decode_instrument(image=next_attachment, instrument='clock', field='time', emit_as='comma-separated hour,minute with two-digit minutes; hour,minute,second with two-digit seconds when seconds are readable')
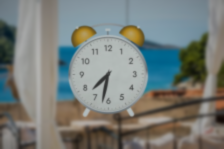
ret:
7,32
